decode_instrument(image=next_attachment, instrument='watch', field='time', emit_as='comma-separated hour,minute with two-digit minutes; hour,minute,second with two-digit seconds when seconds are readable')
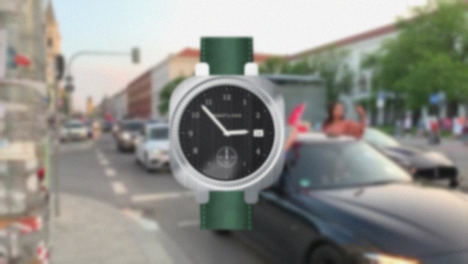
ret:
2,53
